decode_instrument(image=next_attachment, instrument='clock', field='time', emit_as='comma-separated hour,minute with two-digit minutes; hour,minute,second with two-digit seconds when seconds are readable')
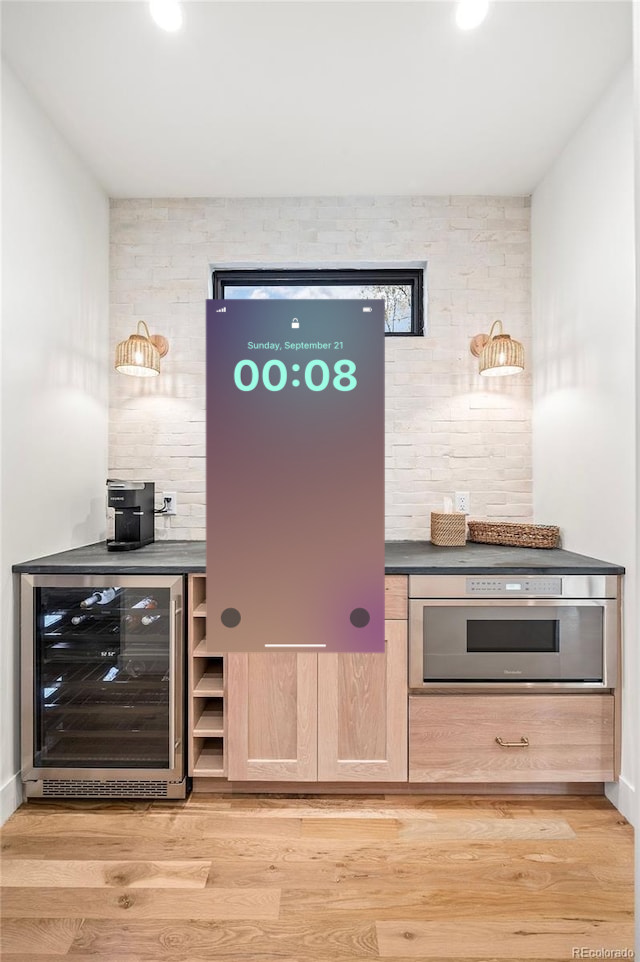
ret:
0,08
